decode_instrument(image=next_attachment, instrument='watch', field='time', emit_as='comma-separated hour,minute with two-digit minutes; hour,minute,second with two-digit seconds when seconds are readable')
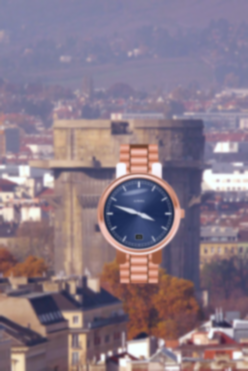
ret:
3,48
